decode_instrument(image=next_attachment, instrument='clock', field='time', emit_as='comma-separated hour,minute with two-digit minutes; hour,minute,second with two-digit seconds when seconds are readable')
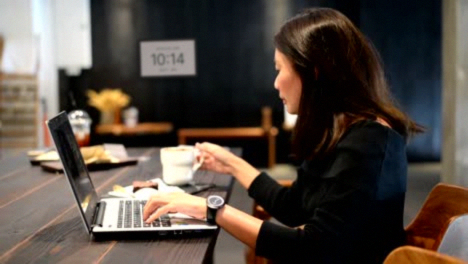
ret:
10,14
